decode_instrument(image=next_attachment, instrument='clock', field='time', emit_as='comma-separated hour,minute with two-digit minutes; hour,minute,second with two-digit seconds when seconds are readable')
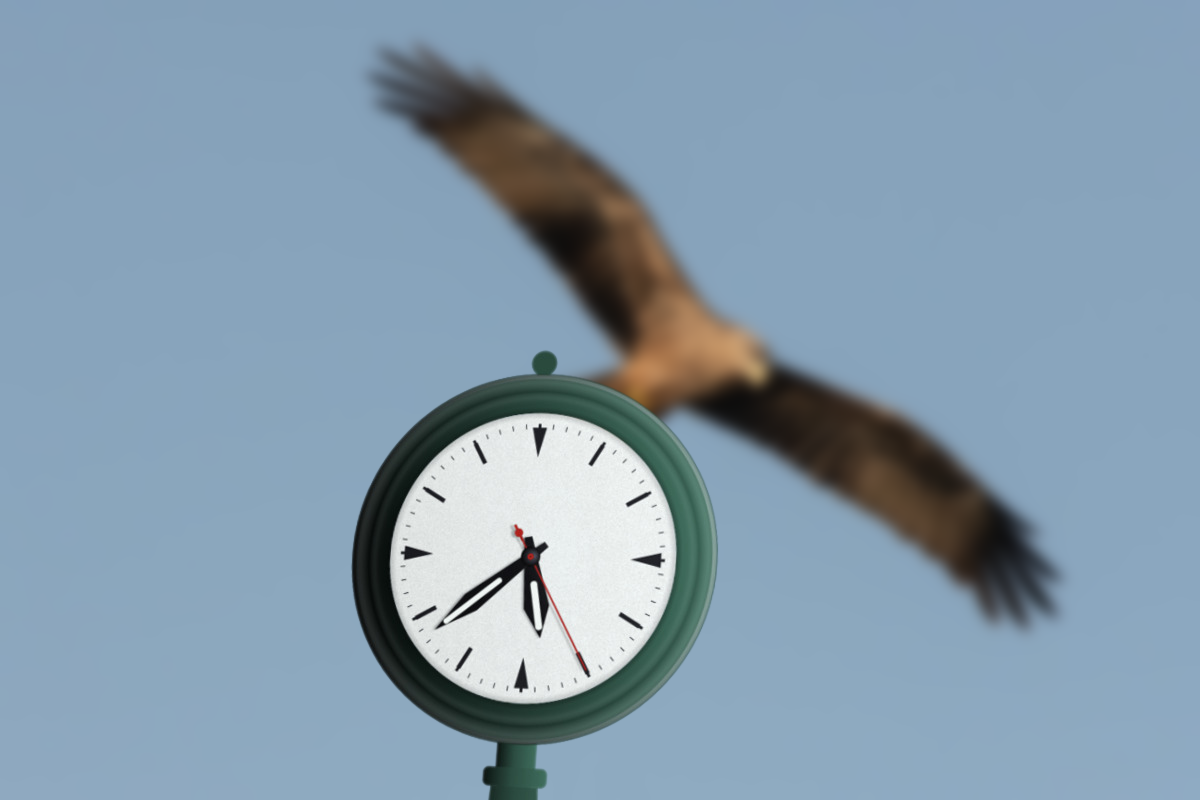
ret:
5,38,25
